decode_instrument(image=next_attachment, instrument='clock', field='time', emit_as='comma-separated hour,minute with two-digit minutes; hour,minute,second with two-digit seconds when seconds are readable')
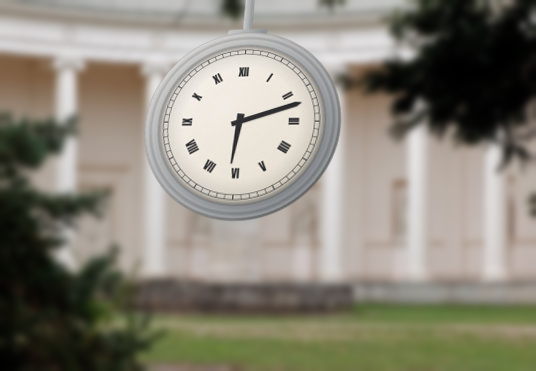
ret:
6,12
